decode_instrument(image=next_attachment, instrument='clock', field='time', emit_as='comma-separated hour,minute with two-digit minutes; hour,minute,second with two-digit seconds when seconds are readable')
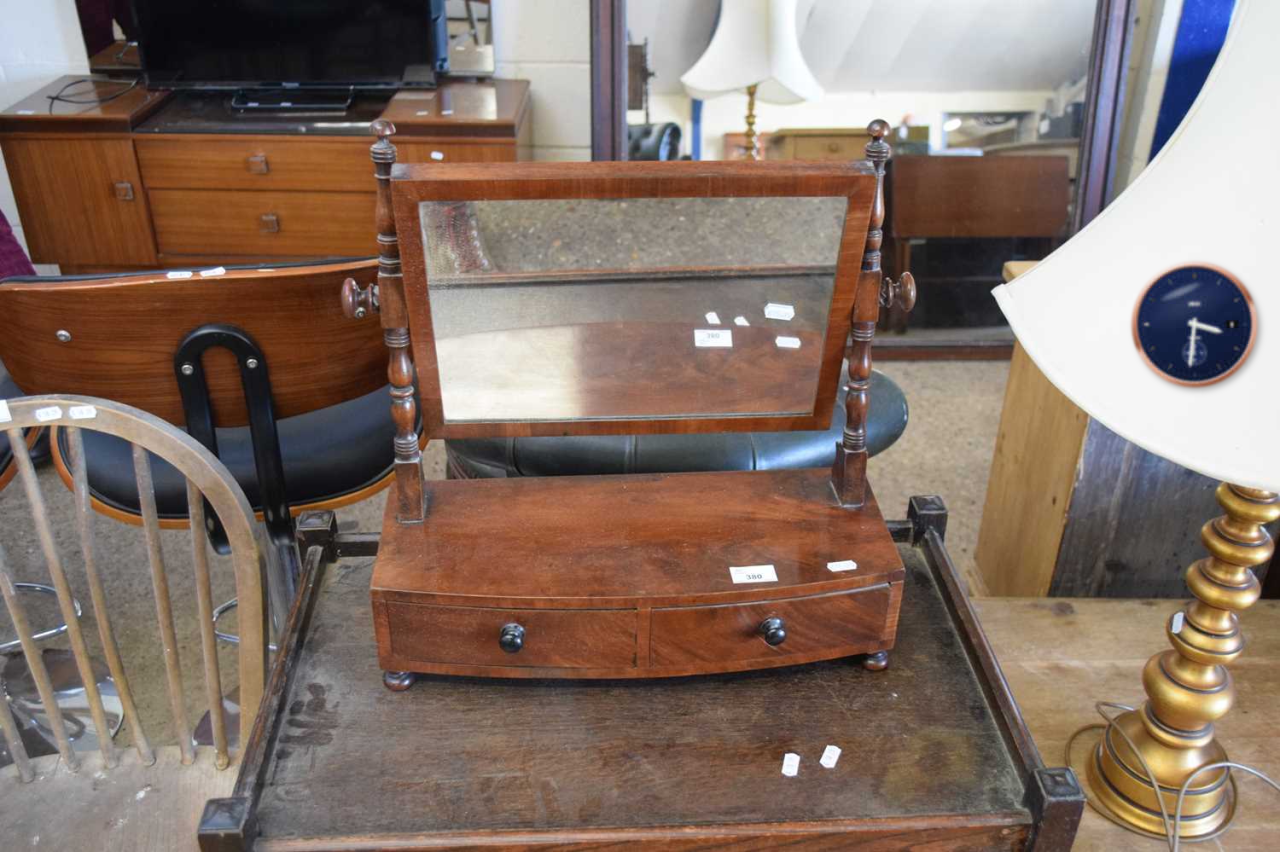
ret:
3,31
